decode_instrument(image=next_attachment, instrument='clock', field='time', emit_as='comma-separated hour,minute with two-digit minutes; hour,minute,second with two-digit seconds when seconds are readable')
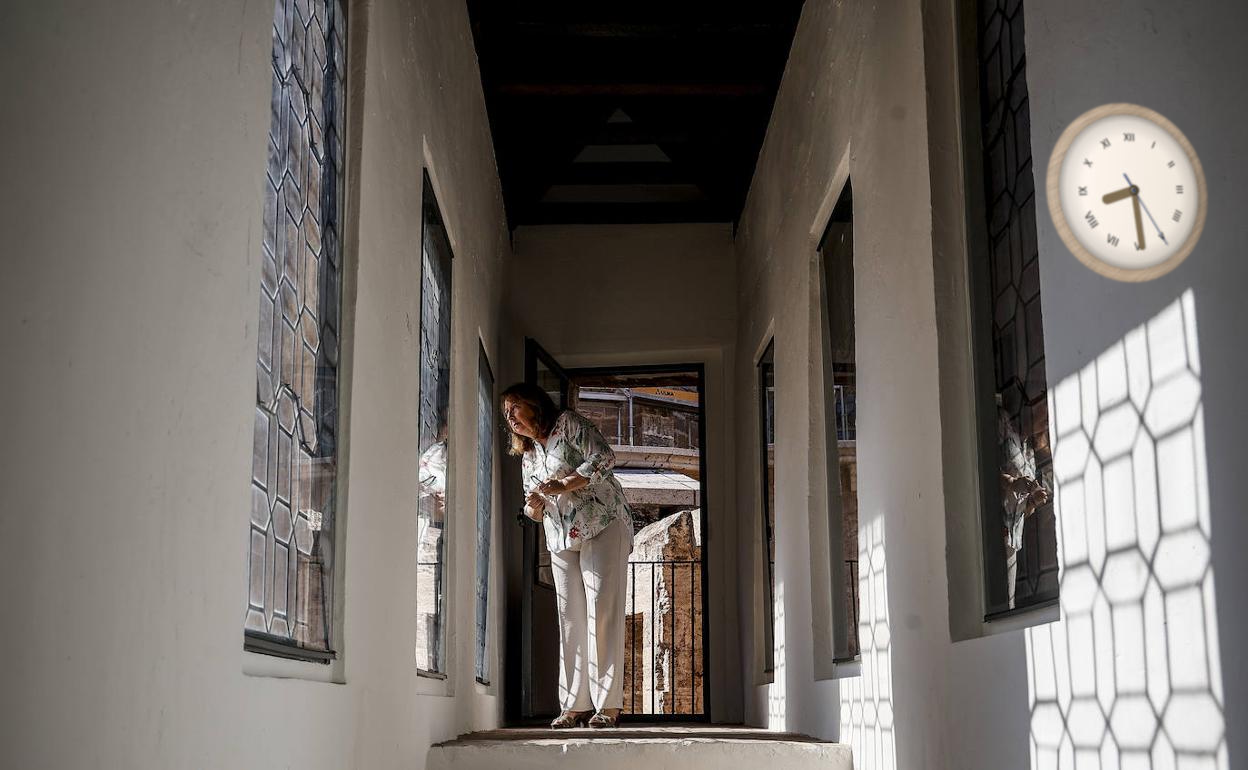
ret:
8,29,25
